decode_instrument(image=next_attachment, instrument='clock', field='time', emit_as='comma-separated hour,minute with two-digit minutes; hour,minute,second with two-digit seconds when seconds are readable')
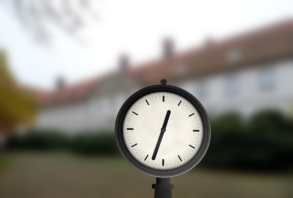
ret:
12,33
